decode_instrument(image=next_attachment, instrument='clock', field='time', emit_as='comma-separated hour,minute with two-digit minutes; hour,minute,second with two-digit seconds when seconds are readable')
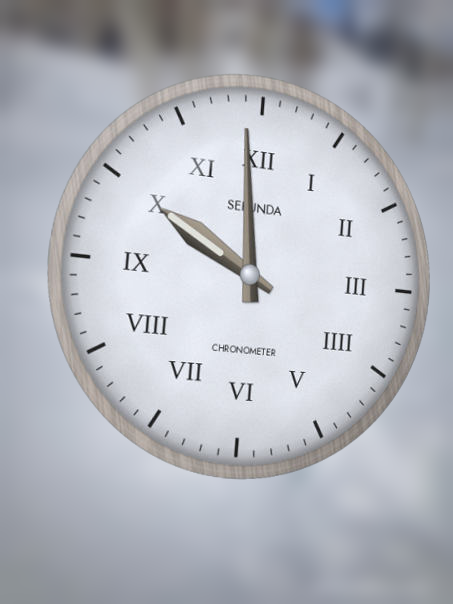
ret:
9,59
